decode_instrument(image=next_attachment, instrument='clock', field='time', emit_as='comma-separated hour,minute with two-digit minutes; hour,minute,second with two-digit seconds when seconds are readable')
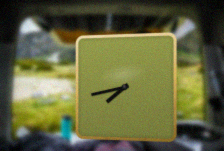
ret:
7,43
